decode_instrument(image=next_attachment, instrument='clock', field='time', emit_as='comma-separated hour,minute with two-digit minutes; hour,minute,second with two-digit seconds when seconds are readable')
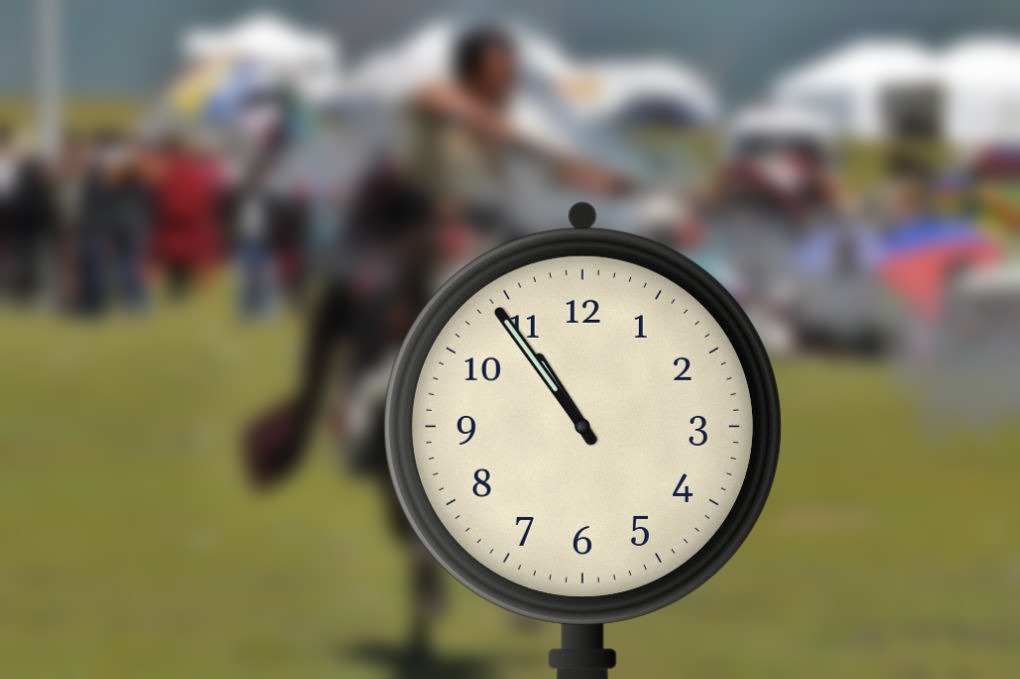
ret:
10,54
